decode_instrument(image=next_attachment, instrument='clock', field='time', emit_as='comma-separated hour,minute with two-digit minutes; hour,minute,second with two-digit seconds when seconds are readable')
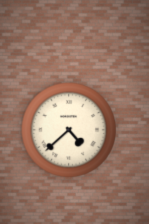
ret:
4,38
